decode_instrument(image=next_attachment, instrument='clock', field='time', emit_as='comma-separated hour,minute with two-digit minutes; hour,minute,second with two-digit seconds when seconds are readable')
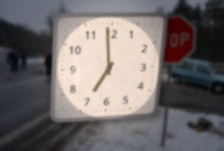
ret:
6,59
